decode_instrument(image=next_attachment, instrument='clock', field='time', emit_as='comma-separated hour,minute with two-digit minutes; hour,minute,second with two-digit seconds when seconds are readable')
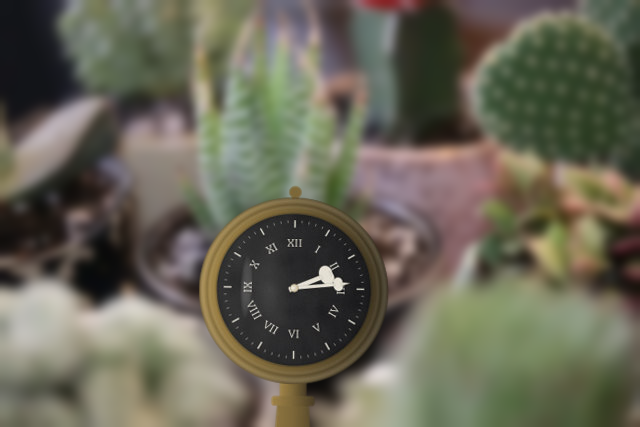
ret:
2,14
